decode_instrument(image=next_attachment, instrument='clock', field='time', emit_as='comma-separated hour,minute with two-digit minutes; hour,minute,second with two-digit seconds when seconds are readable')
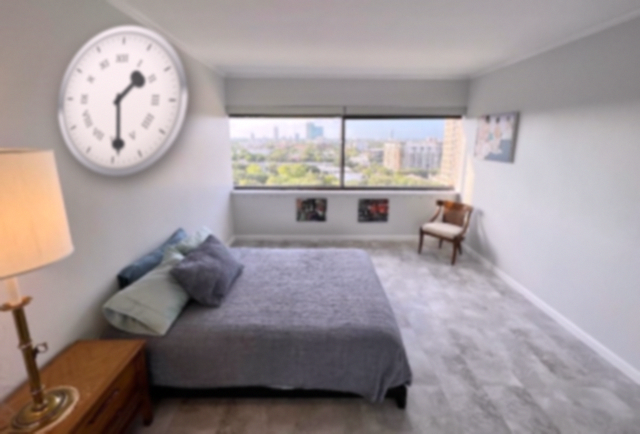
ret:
1,29
